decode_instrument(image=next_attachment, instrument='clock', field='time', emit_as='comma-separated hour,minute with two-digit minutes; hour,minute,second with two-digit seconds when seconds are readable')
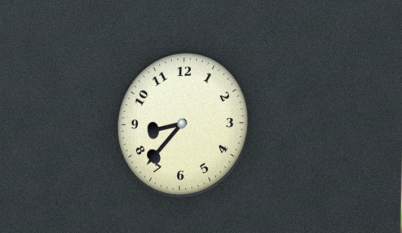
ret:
8,37
